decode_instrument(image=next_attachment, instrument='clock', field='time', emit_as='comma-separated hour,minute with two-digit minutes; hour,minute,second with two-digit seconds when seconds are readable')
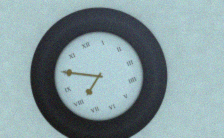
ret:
7,50
